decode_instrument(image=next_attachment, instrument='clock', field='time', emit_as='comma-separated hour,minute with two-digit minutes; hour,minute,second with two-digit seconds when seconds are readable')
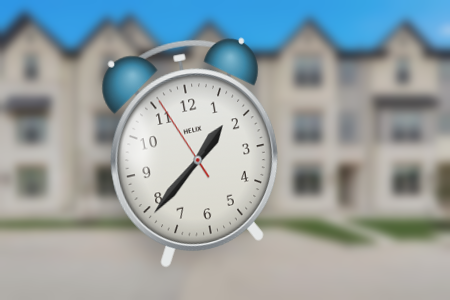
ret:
1,38,56
